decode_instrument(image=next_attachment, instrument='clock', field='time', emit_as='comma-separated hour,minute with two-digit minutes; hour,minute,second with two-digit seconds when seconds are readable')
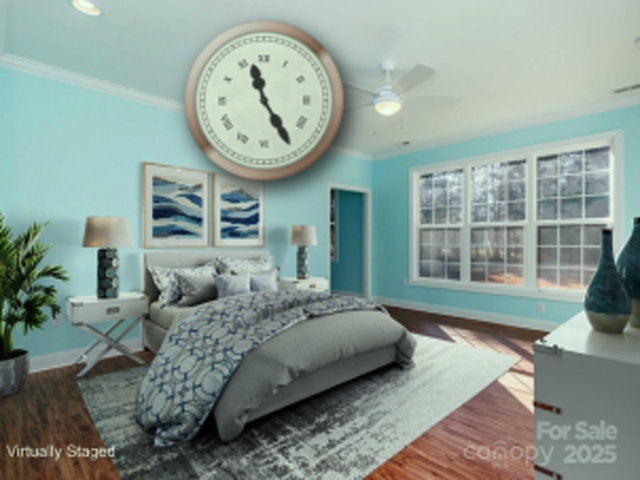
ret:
11,25
